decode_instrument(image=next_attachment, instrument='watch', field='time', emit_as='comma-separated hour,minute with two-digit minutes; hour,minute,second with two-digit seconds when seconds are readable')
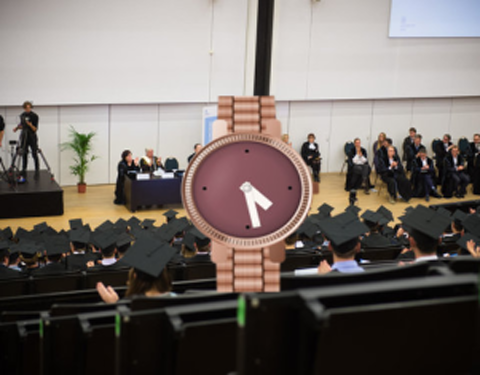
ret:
4,28
